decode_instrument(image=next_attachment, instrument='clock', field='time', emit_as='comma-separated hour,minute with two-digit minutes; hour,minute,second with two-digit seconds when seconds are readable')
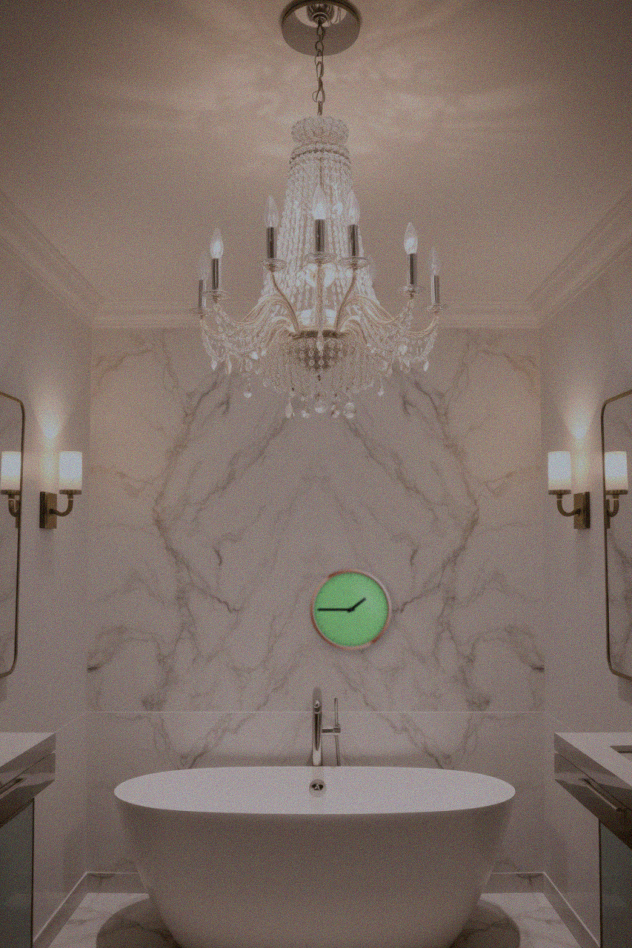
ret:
1,45
